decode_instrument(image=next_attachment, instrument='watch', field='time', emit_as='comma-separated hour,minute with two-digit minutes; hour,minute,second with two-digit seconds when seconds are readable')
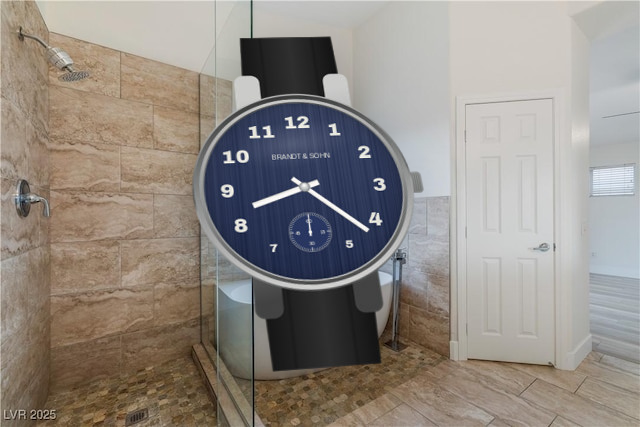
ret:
8,22
